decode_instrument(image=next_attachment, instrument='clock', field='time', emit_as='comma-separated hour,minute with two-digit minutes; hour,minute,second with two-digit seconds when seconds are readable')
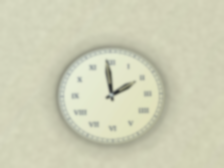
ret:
1,59
